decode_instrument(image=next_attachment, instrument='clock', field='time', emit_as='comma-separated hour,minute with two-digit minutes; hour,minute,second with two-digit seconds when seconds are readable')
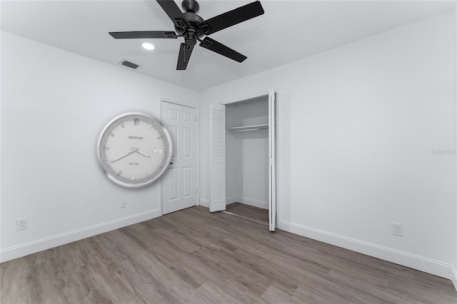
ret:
3,40
